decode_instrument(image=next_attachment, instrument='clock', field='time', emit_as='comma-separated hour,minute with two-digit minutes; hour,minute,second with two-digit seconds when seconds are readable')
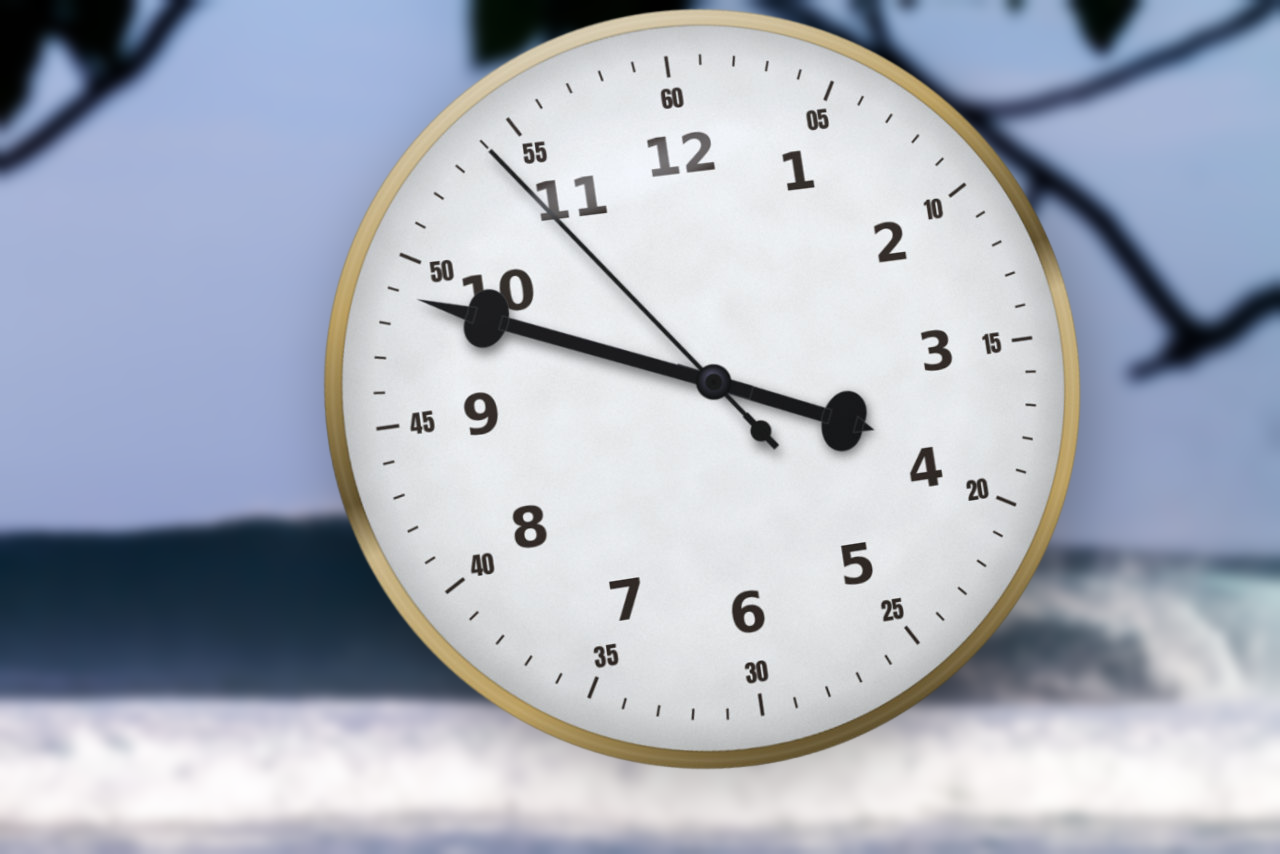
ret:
3,48,54
